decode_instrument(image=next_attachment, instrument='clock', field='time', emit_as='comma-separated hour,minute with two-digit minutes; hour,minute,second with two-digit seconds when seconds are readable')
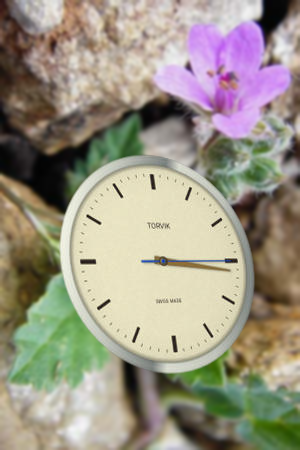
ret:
3,16,15
